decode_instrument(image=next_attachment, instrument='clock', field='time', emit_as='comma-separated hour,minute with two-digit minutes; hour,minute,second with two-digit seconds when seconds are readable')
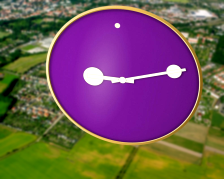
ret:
9,13
